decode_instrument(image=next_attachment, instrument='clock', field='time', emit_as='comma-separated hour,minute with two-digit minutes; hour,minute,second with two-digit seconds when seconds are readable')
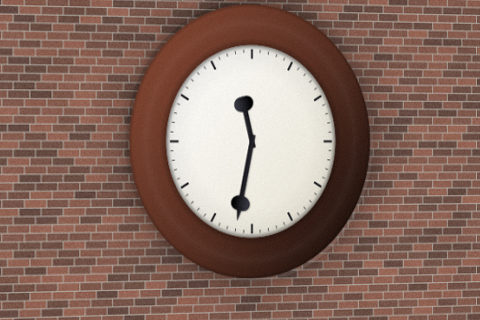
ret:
11,32
